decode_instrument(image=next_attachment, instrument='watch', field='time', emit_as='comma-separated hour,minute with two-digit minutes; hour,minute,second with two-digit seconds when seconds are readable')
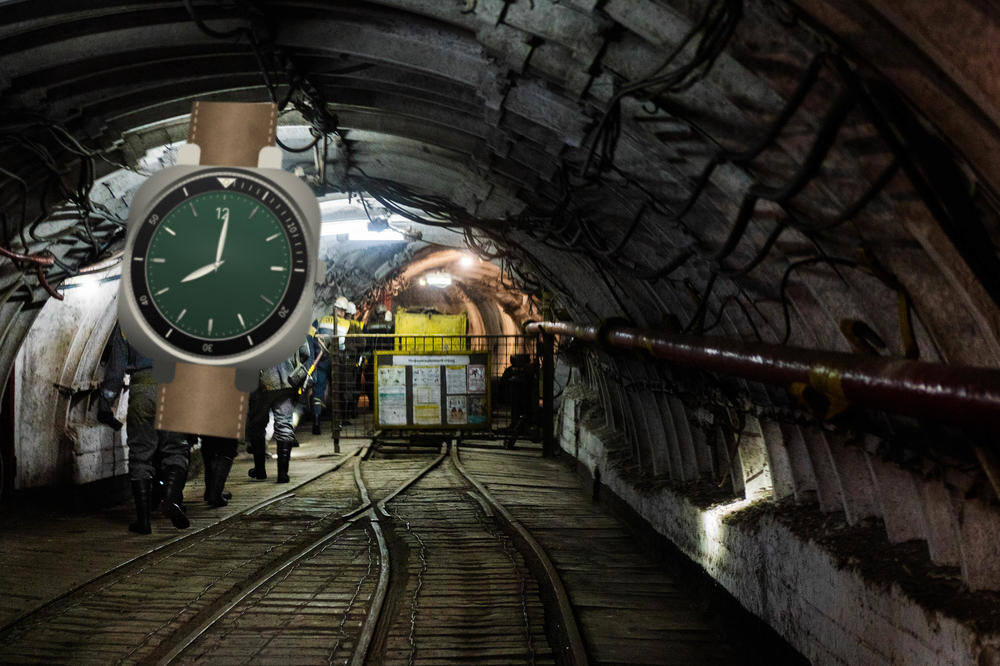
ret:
8,01
